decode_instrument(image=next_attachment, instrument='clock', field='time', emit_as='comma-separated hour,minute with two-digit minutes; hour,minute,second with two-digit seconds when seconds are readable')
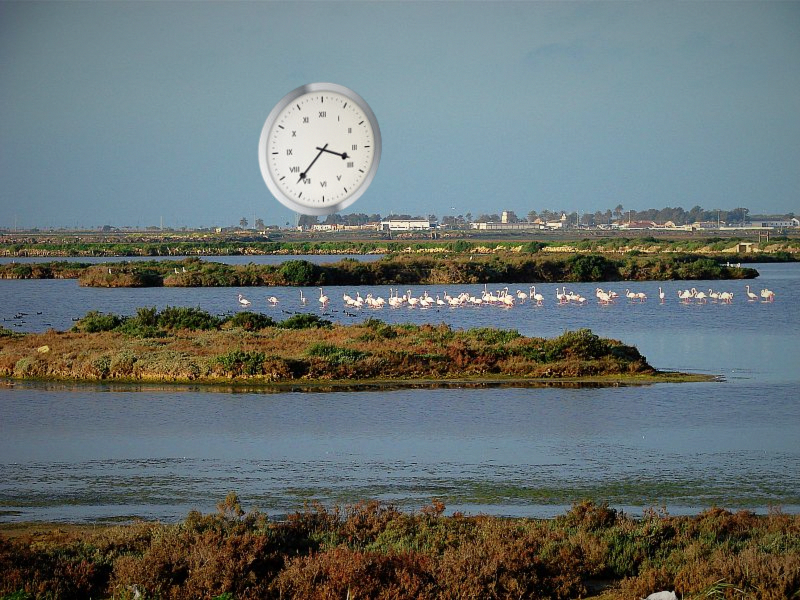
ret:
3,37
